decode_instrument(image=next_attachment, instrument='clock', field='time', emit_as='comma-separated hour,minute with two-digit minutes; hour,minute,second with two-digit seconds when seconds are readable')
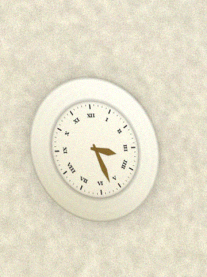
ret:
3,27
